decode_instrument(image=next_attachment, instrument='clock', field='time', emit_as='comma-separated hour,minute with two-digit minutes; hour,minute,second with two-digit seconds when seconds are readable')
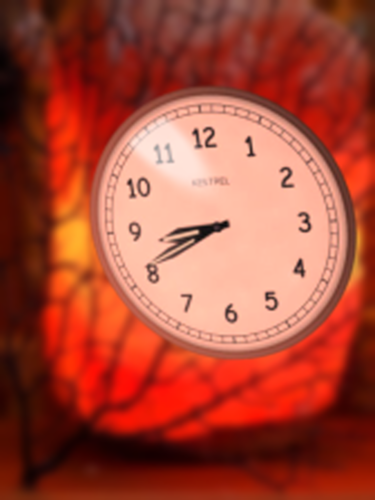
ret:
8,41
